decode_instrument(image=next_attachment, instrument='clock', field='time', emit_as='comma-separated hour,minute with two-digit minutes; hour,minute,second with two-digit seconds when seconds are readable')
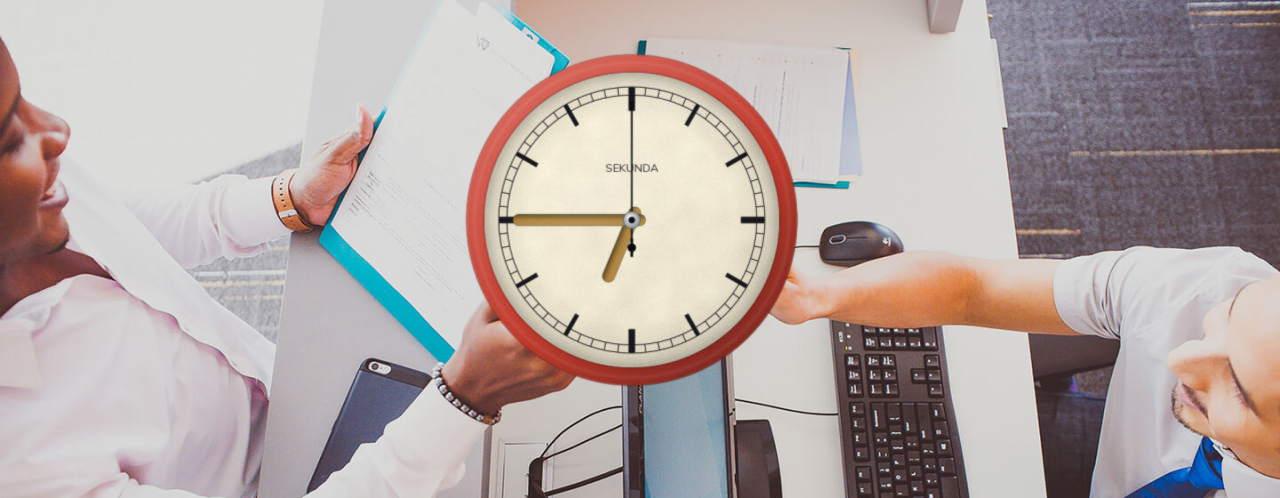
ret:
6,45,00
